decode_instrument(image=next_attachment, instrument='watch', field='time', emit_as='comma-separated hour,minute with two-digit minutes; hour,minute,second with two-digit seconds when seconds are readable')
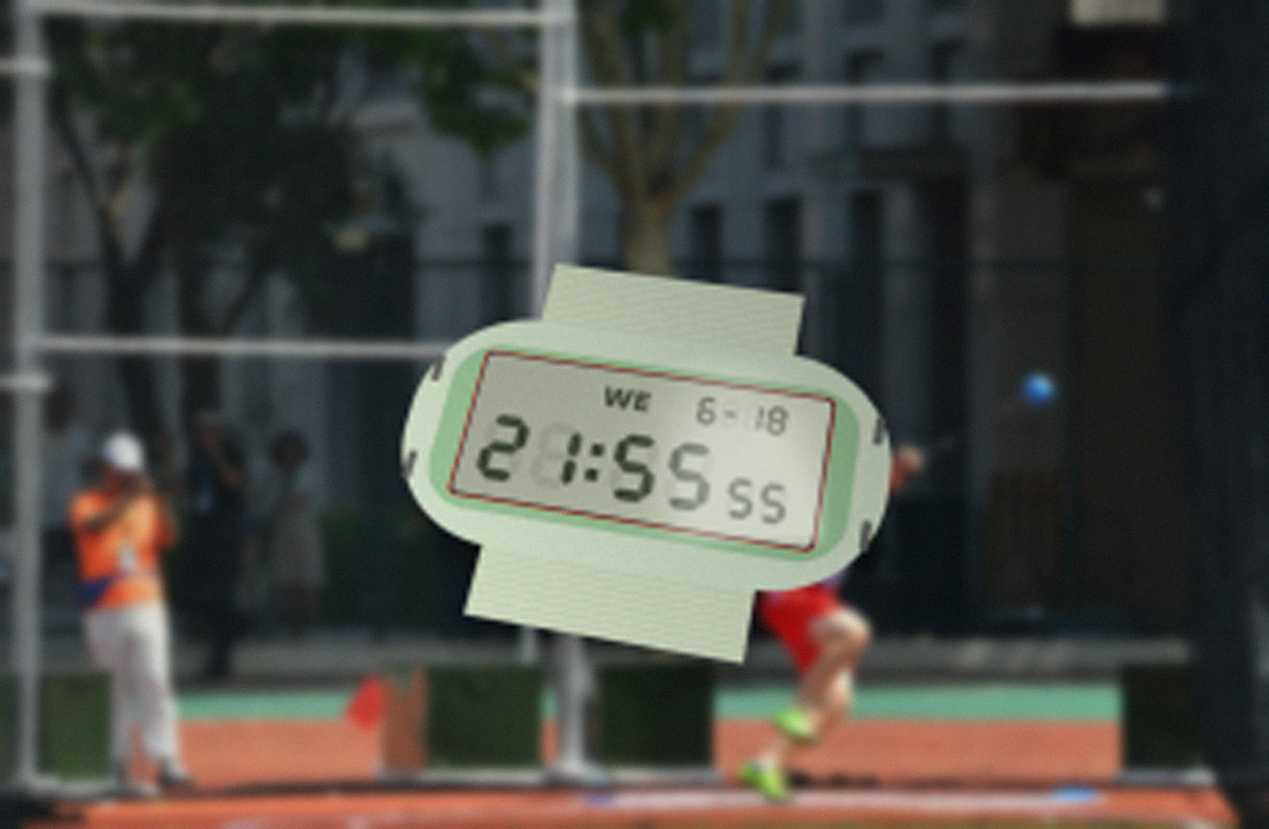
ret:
21,55,55
